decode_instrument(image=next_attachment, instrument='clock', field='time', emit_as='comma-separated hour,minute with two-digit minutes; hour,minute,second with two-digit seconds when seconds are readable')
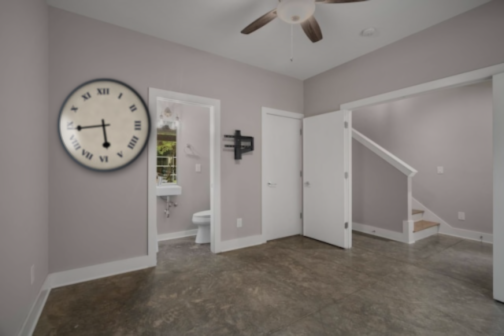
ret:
5,44
